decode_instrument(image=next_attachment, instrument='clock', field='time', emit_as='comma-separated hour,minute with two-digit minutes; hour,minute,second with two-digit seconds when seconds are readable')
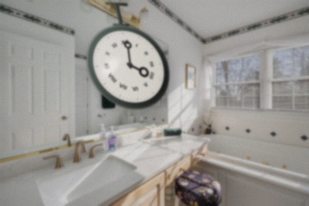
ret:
4,01
